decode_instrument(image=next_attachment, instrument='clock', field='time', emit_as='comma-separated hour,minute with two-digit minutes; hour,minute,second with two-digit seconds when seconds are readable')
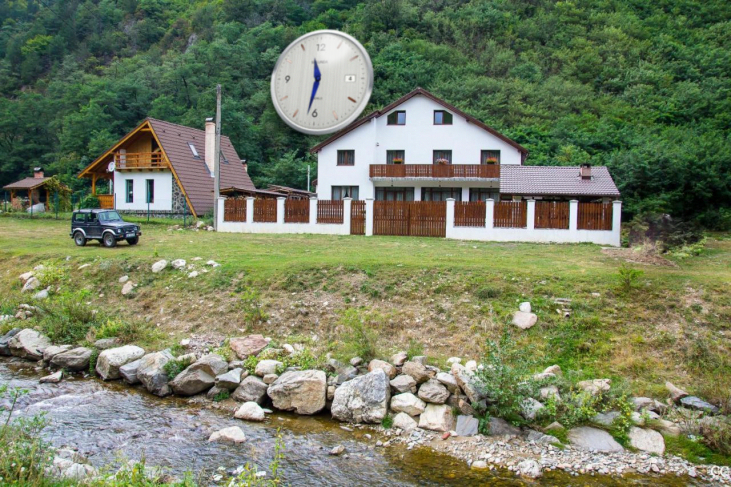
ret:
11,32
